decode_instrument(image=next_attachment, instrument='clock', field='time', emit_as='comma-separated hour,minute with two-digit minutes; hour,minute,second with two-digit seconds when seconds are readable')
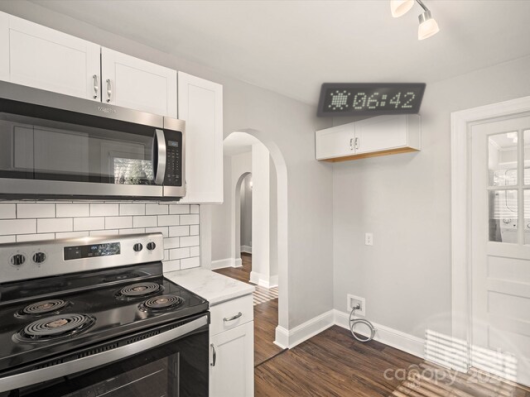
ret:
6,42
